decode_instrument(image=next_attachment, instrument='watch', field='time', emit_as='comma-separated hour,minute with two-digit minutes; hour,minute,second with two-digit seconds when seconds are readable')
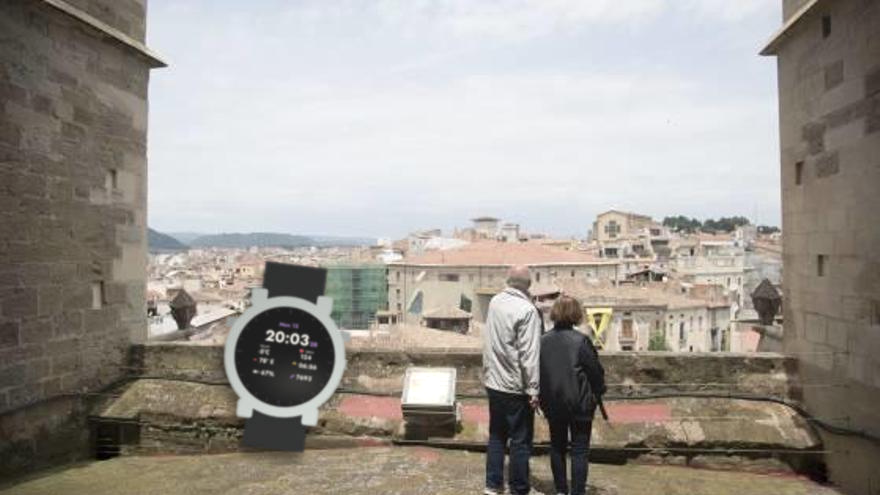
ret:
20,03
